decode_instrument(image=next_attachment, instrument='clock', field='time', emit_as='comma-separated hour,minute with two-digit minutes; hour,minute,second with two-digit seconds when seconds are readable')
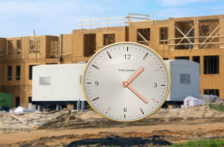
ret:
1,22
